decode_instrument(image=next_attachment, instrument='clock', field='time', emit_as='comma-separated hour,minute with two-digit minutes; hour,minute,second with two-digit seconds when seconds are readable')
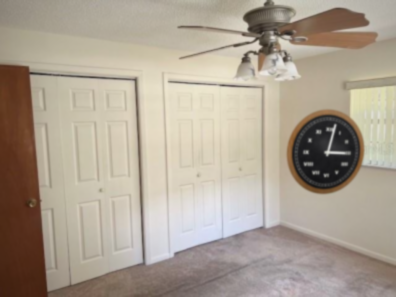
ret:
3,02
